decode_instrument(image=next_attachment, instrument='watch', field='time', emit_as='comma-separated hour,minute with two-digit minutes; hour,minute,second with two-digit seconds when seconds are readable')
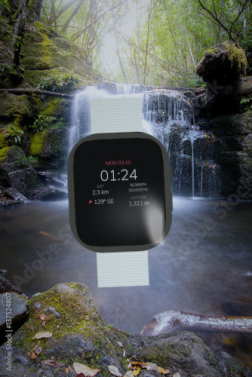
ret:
1,24
